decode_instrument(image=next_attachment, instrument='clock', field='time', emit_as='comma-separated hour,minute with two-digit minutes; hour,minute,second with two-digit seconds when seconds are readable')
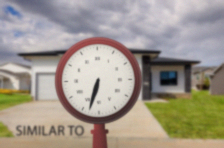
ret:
6,33
